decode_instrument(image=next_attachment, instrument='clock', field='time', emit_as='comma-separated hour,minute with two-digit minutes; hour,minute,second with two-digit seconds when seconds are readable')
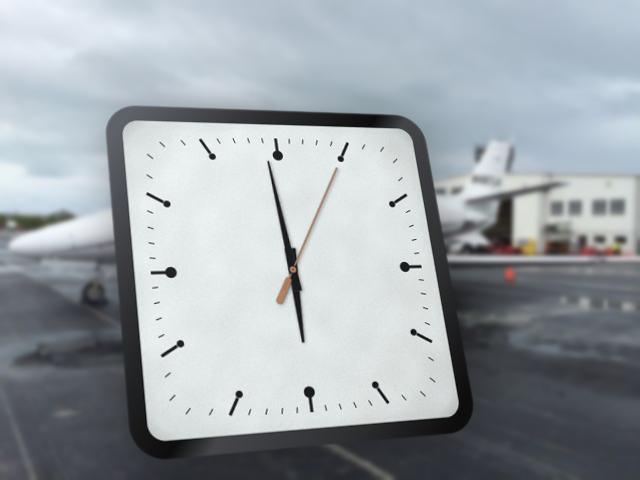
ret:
5,59,05
